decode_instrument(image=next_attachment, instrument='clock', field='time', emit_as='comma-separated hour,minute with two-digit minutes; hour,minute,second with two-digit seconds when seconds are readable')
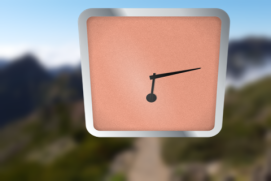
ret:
6,13
